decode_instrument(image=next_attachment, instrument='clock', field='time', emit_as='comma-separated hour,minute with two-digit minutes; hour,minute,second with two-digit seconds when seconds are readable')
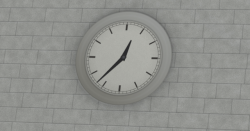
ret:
12,37
